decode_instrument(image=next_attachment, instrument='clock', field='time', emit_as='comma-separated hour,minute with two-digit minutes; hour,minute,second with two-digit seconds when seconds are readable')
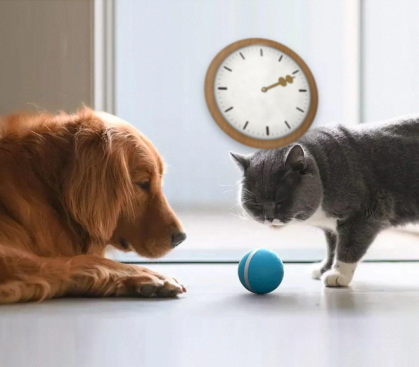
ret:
2,11
